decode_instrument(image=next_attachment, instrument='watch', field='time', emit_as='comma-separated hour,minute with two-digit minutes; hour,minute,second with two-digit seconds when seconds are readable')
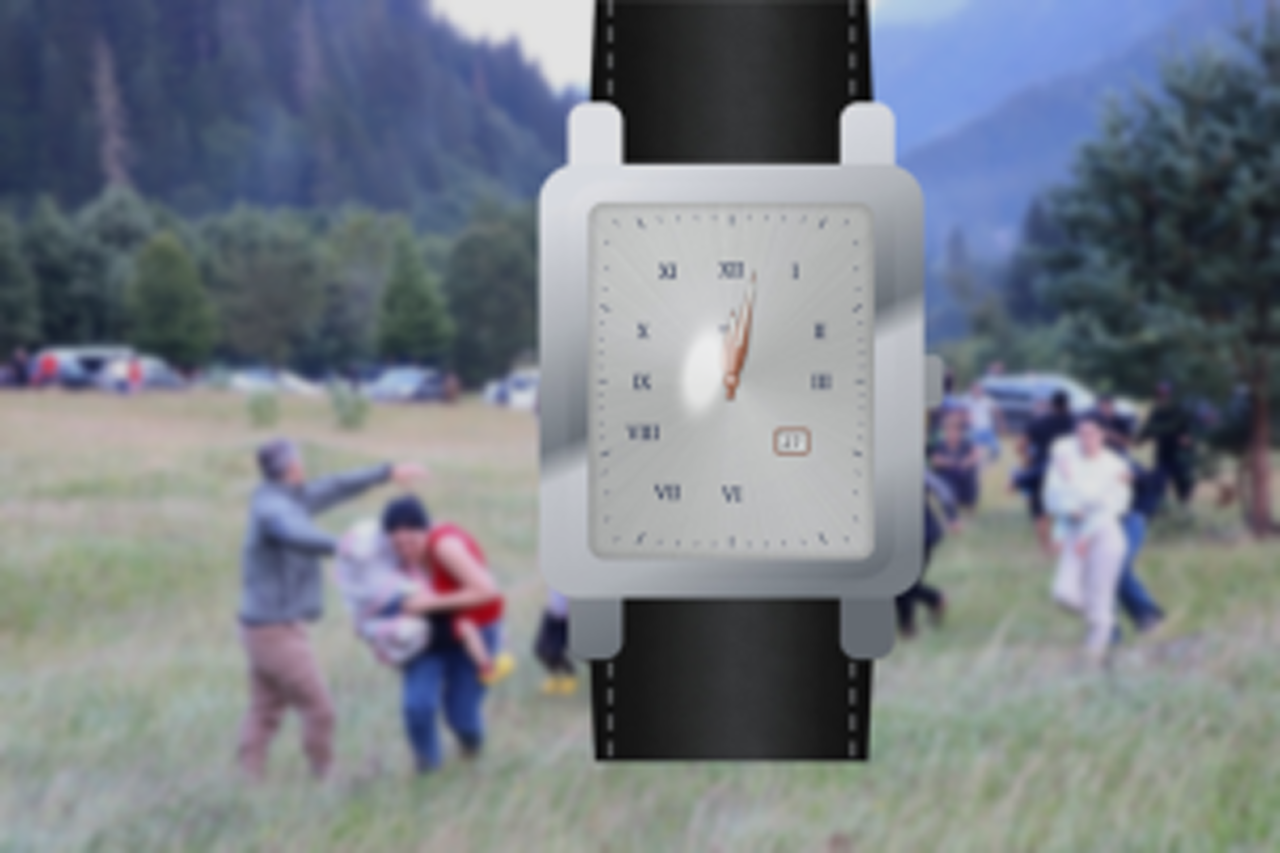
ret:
12,02
